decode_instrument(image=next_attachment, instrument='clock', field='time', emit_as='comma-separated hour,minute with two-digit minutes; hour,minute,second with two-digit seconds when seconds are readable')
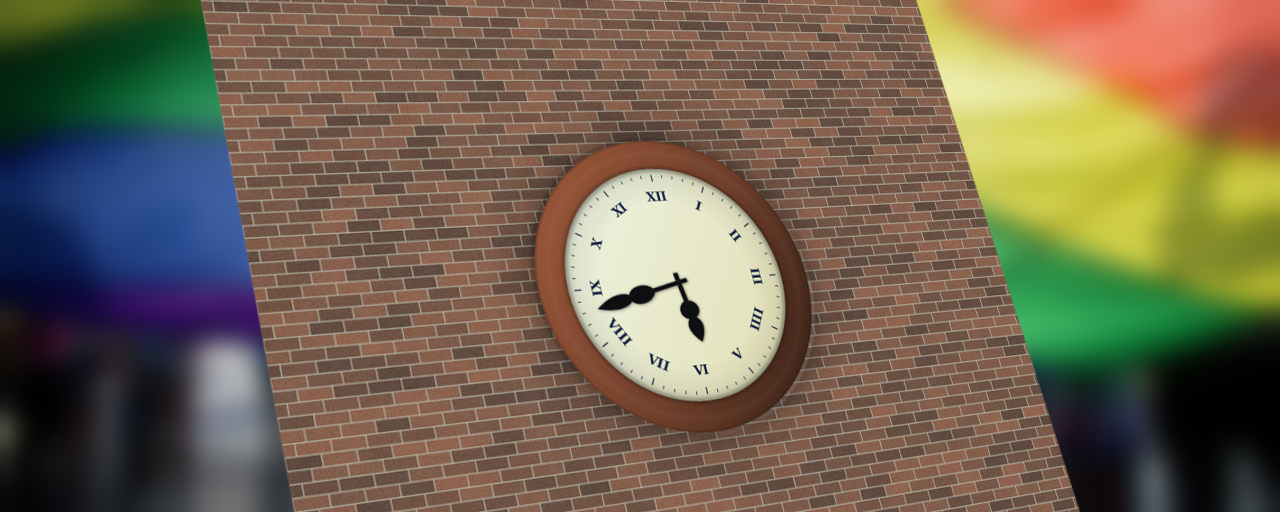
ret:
5,43
